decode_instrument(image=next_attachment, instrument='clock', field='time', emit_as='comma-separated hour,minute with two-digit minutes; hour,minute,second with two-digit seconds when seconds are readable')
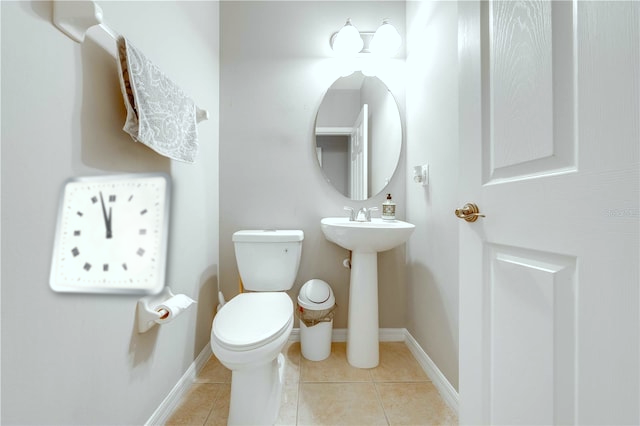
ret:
11,57
